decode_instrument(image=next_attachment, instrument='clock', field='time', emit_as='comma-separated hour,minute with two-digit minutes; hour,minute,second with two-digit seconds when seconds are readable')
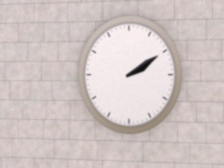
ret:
2,10
